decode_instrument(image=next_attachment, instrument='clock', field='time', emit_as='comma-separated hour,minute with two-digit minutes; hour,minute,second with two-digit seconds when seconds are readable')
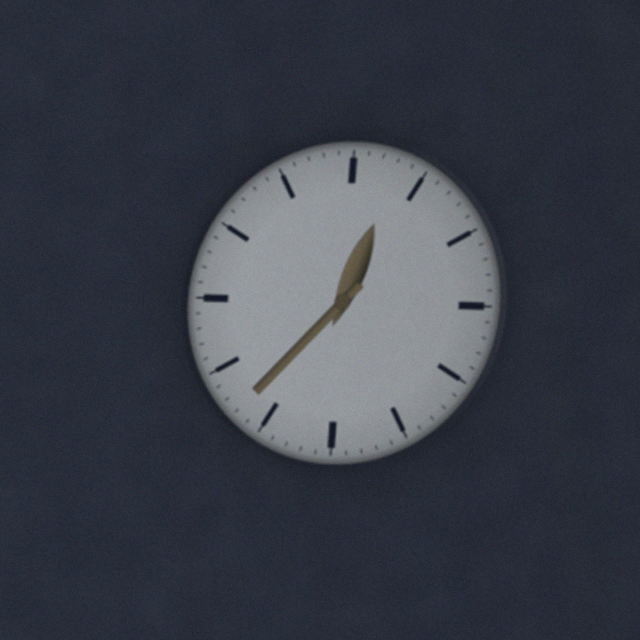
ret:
12,37
